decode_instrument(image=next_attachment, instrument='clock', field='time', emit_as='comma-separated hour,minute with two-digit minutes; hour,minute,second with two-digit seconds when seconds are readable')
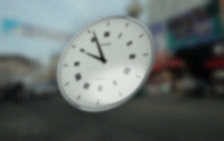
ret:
9,56
